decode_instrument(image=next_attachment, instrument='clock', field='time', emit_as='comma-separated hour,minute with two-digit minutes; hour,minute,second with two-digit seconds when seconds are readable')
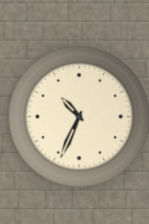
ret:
10,34
